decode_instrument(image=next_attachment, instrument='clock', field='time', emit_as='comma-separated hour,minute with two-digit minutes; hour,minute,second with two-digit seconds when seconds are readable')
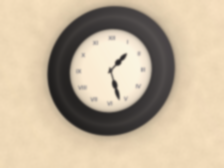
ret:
1,27
